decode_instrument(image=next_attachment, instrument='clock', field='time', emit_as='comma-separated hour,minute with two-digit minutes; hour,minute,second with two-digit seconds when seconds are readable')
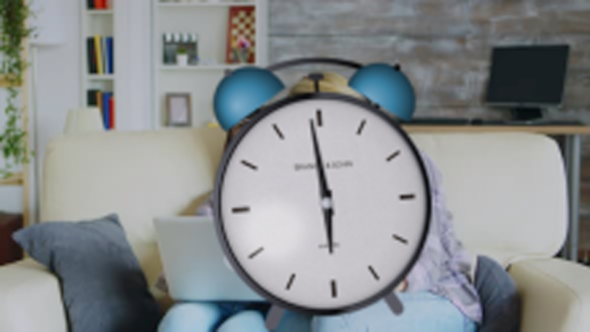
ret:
5,59
